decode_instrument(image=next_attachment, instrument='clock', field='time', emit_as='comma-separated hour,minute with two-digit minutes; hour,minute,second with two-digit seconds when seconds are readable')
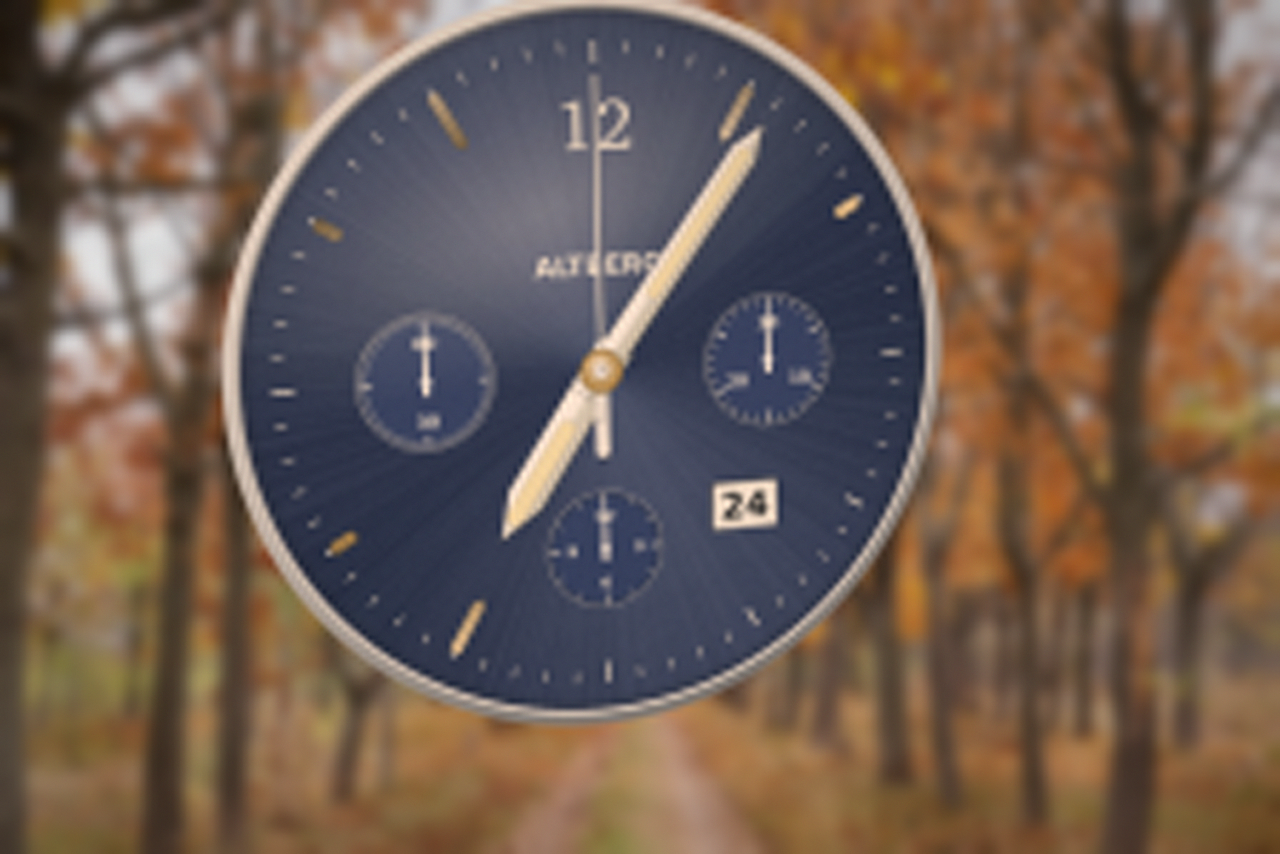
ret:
7,06
